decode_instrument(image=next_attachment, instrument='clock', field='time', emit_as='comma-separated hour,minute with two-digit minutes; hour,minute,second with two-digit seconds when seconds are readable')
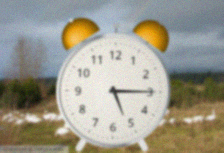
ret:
5,15
